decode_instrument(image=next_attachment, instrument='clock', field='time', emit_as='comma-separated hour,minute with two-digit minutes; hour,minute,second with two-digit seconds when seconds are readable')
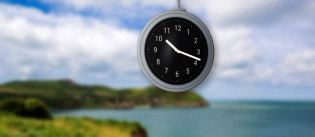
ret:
10,18
